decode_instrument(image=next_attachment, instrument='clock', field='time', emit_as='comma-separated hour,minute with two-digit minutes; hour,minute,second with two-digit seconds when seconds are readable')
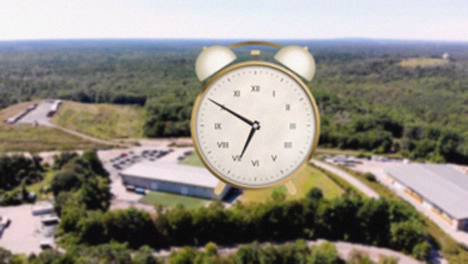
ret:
6,50
